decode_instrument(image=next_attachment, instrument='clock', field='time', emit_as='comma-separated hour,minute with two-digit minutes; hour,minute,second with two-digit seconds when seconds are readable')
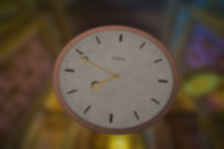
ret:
7,49
